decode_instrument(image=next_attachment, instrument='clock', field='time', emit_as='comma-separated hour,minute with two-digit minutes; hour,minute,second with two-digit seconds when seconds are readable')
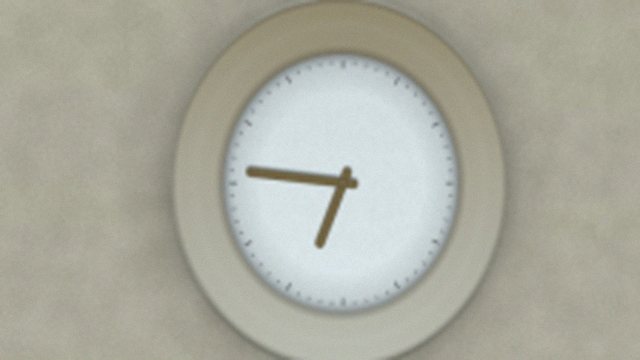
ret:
6,46
